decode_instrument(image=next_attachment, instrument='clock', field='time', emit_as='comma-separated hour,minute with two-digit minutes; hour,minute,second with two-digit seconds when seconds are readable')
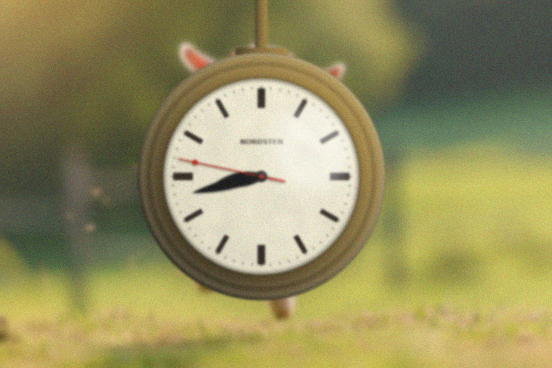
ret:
8,42,47
